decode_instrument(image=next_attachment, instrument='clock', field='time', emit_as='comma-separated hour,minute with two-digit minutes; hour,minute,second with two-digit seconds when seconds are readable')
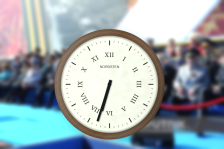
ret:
6,33
